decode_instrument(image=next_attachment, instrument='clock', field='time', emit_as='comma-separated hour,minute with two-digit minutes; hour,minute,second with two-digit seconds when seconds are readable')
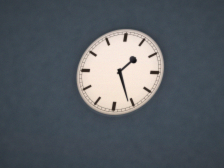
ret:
1,26
